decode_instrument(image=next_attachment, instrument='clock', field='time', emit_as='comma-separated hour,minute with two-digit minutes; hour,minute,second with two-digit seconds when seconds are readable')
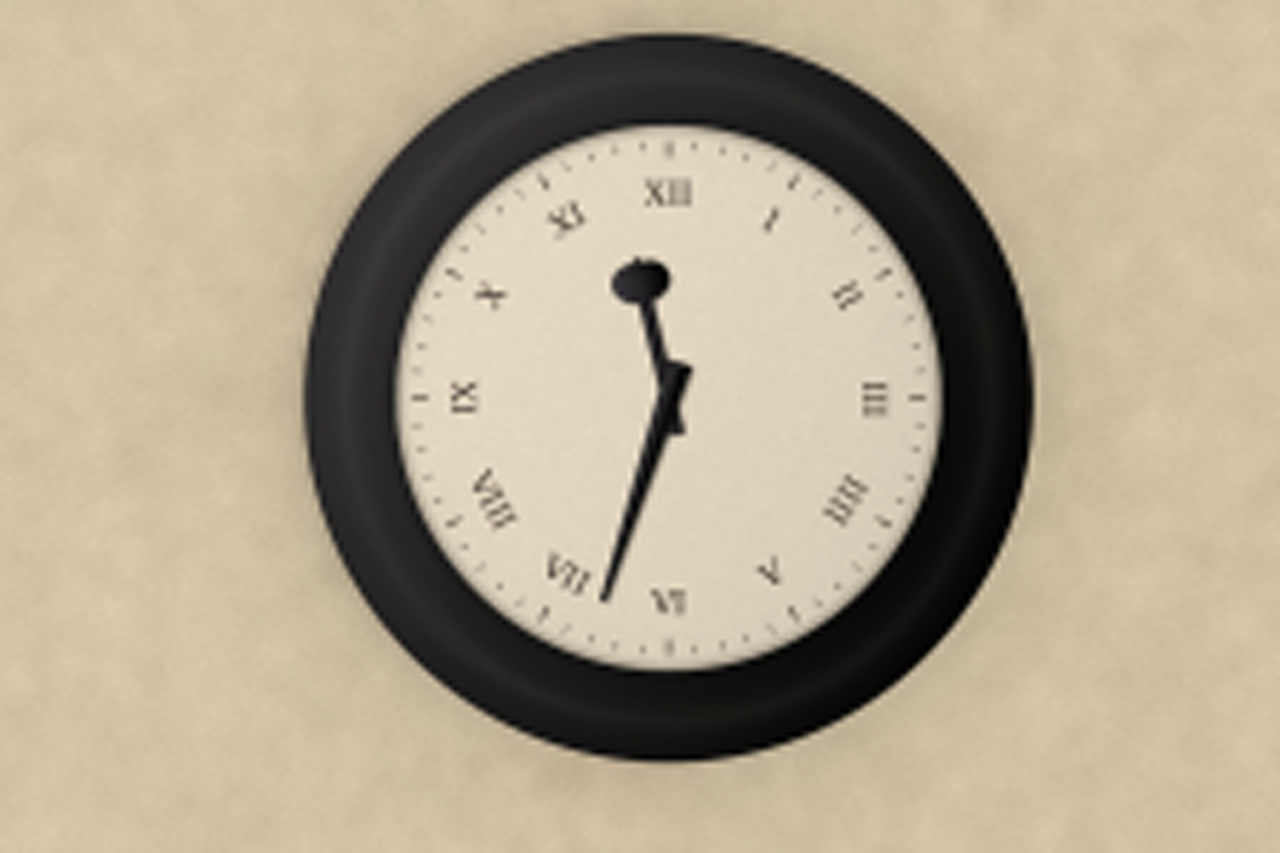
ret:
11,33
